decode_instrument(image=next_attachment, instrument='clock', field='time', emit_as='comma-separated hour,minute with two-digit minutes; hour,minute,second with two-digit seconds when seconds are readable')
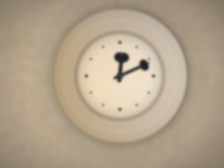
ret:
12,11
